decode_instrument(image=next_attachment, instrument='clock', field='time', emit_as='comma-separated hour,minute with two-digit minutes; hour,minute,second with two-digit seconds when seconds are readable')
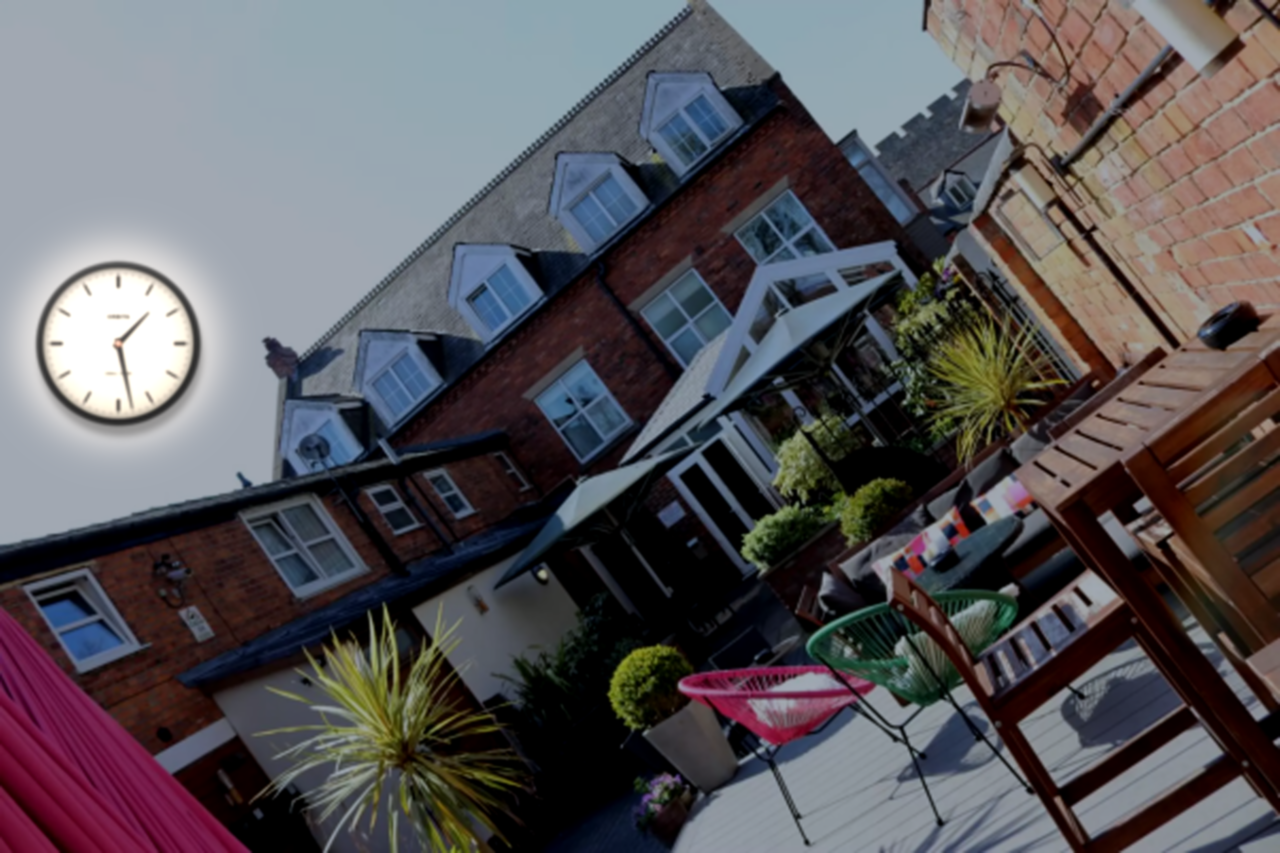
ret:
1,28
